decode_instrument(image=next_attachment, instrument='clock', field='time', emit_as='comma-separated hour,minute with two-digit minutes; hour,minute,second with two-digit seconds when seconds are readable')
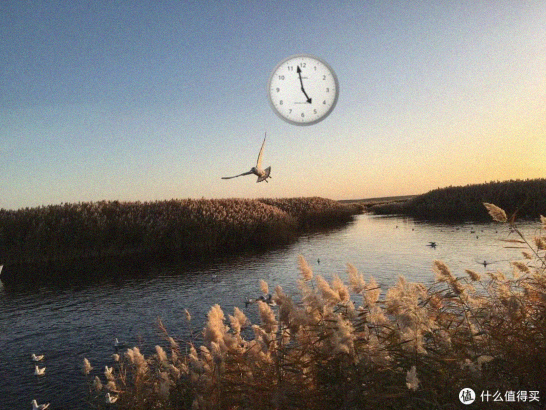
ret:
4,58
